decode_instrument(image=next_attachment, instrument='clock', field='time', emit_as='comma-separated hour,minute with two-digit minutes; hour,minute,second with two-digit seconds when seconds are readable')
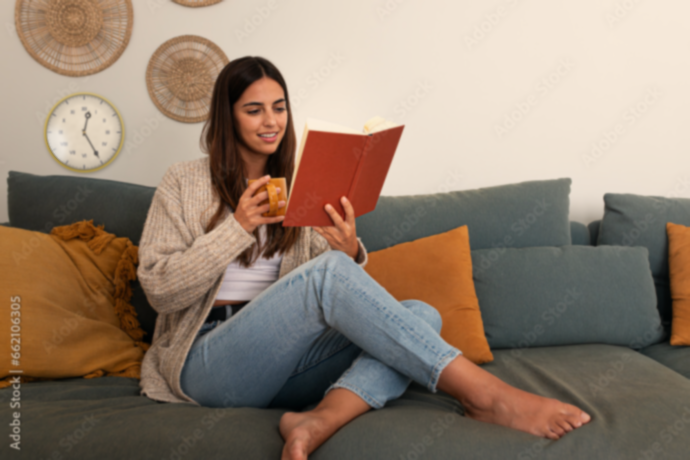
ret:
12,25
